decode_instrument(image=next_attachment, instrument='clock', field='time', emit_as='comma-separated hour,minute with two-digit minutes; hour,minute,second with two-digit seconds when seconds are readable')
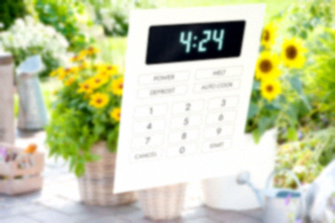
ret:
4,24
